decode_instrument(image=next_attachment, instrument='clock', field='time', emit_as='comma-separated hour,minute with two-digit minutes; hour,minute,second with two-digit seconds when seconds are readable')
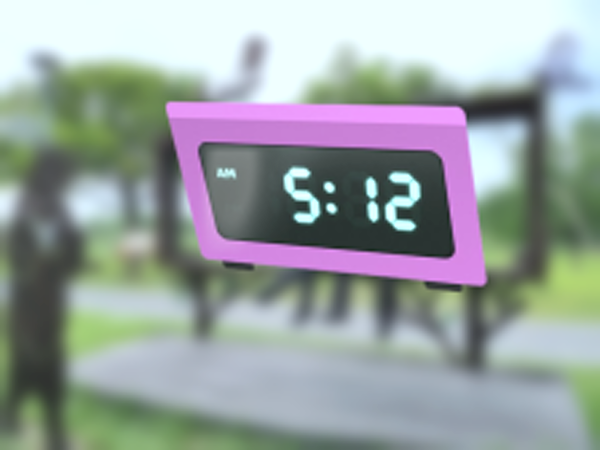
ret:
5,12
